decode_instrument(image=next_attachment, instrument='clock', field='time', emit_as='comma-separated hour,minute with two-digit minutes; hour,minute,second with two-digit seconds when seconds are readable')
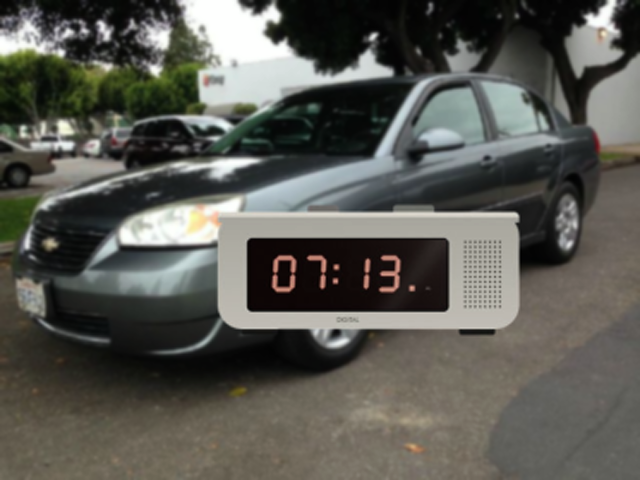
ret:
7,13
